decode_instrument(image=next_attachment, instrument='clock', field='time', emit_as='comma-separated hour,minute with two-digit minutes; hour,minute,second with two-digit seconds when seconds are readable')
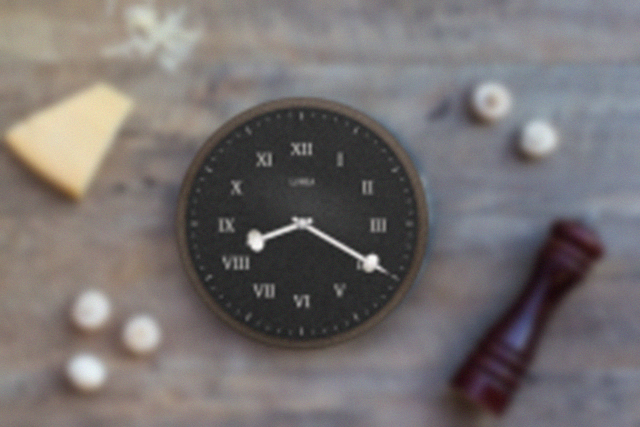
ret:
8,20
